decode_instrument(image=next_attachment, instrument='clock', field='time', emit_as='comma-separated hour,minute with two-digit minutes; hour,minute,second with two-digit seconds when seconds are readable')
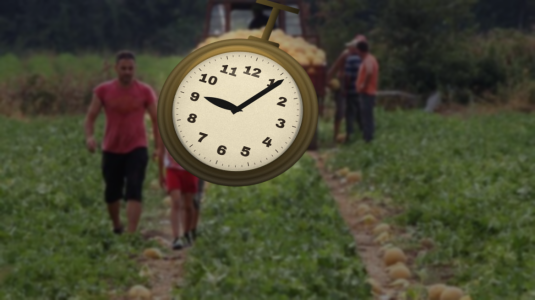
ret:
9,06
